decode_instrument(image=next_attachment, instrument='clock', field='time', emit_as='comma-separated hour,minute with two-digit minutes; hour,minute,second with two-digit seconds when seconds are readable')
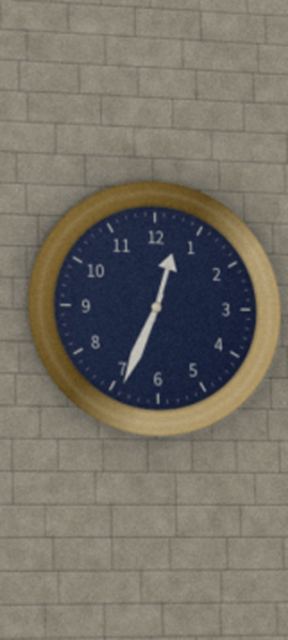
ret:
12,34
